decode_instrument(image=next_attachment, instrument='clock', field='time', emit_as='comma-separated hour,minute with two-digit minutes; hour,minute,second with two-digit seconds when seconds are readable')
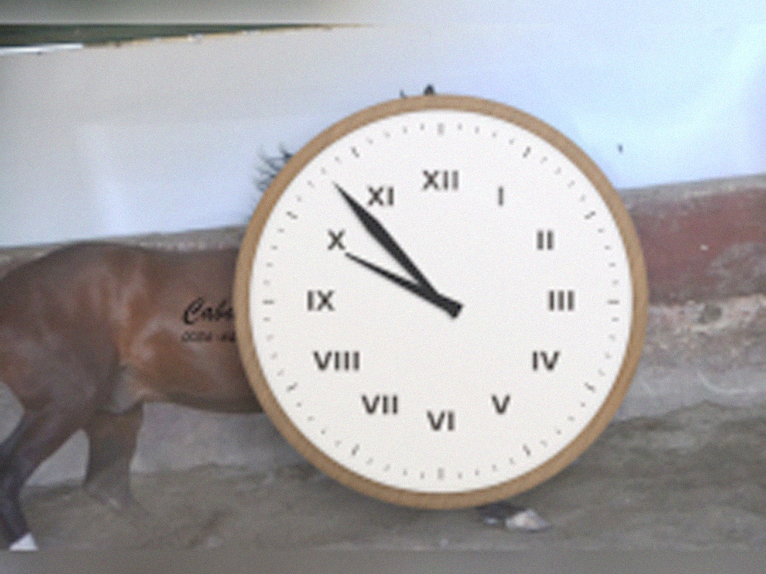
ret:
9,53
